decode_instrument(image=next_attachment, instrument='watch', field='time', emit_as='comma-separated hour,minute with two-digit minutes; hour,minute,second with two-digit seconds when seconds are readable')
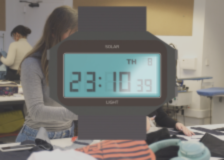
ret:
23,10,39
